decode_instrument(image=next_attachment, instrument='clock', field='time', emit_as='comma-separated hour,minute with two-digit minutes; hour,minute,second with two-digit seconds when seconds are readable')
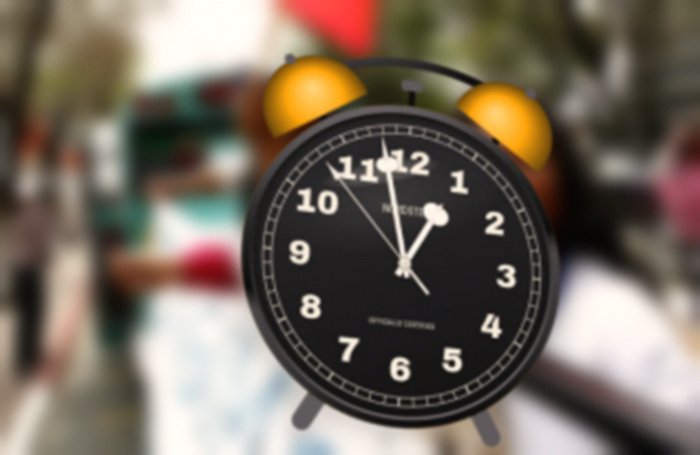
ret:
12,57,53
